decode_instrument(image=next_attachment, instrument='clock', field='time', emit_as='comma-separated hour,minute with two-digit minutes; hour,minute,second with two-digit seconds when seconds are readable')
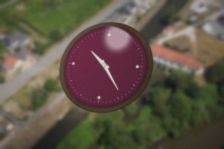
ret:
10,24
